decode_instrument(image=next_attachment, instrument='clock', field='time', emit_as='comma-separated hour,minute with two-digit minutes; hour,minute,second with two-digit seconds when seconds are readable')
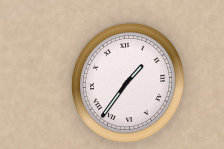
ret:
1,37
